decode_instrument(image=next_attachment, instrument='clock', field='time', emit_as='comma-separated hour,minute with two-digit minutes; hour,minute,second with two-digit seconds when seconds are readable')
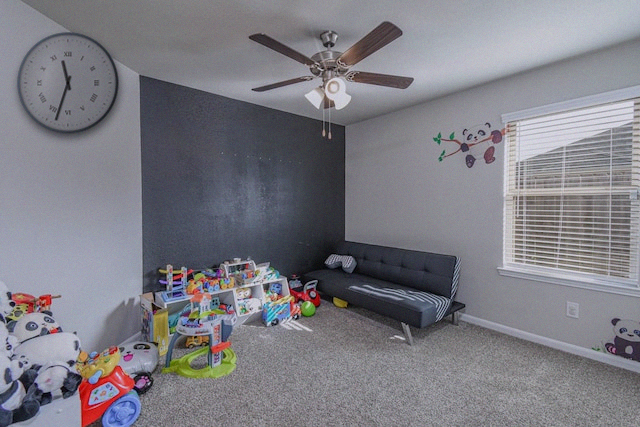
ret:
11,33
